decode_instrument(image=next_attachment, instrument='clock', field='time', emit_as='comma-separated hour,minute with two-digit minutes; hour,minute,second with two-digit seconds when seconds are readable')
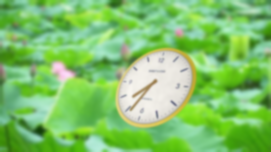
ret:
7,34
